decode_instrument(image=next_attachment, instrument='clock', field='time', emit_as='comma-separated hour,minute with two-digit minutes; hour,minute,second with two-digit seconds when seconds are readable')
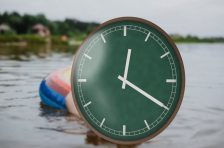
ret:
12,20
